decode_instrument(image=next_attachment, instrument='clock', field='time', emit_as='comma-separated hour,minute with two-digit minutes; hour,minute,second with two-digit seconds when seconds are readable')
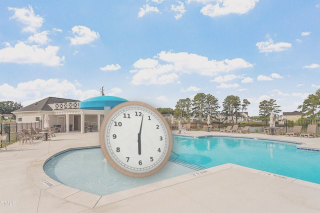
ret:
6,02
